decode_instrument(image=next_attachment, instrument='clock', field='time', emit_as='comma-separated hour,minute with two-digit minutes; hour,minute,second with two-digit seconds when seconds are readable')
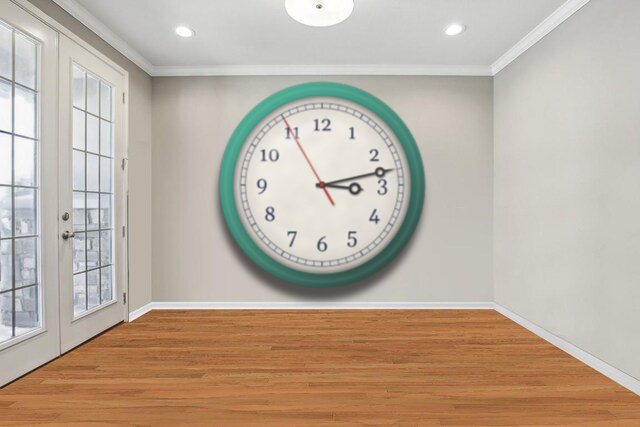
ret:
3,12,55
